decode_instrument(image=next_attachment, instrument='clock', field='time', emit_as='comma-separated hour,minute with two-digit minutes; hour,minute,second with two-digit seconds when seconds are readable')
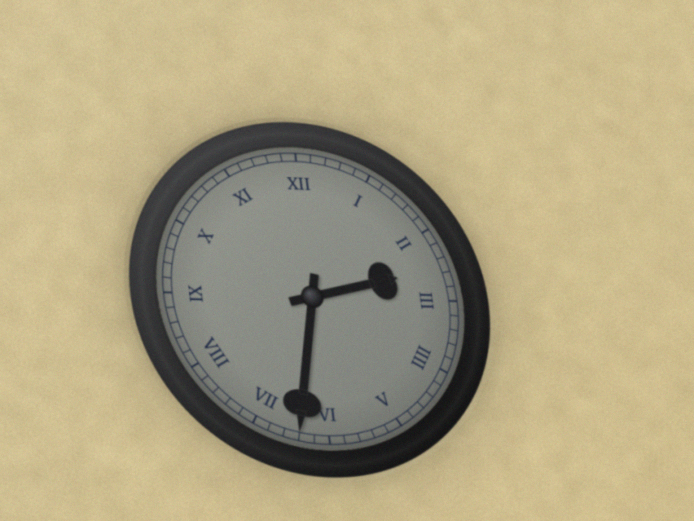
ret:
2,32
